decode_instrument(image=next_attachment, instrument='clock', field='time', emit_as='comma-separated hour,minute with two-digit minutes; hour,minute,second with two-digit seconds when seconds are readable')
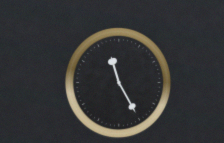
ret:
11,25
